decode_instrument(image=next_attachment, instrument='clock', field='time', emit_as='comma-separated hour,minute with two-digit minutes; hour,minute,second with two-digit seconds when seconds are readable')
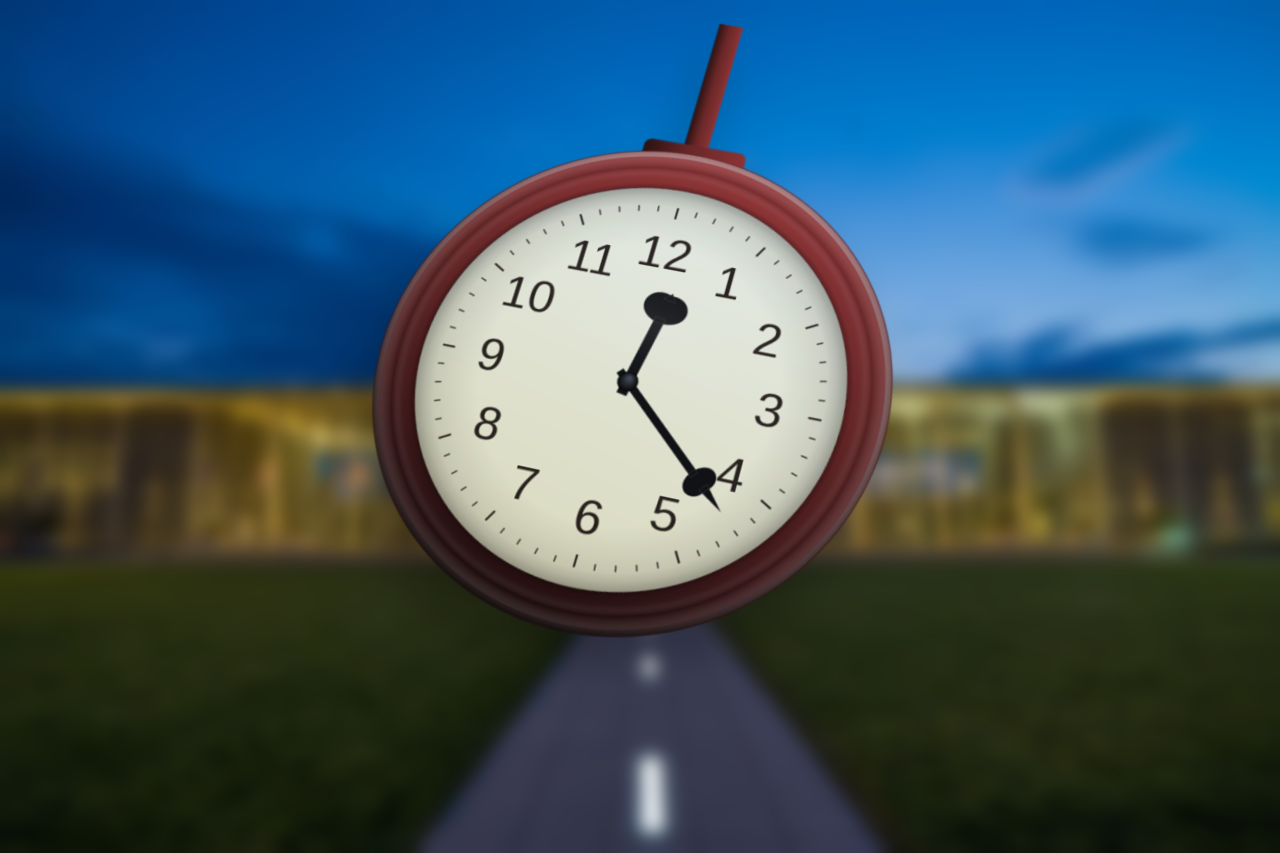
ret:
12,22
